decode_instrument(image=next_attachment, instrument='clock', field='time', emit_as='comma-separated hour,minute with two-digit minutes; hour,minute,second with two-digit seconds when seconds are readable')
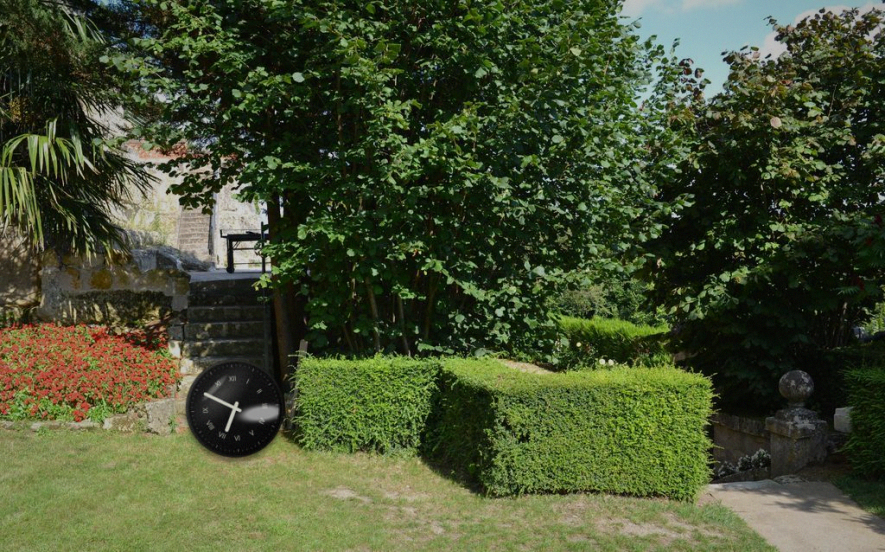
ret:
6,50
